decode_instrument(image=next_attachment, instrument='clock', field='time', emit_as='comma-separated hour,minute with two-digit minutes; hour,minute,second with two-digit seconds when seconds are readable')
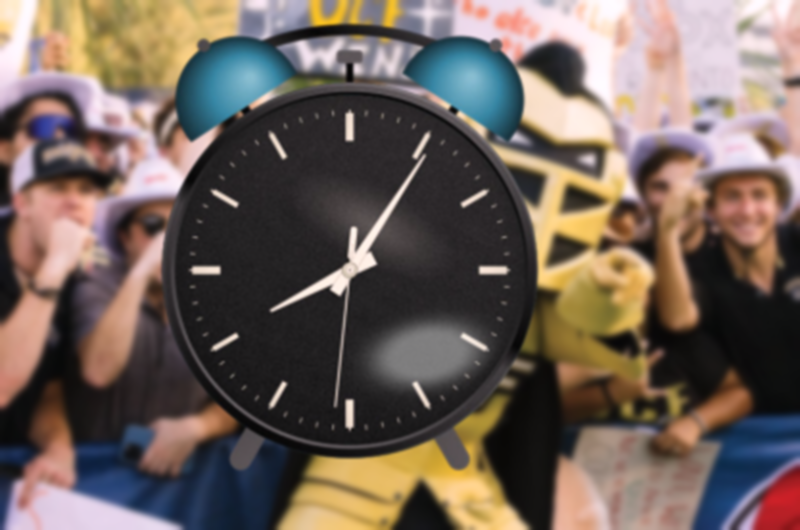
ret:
8,05,31
